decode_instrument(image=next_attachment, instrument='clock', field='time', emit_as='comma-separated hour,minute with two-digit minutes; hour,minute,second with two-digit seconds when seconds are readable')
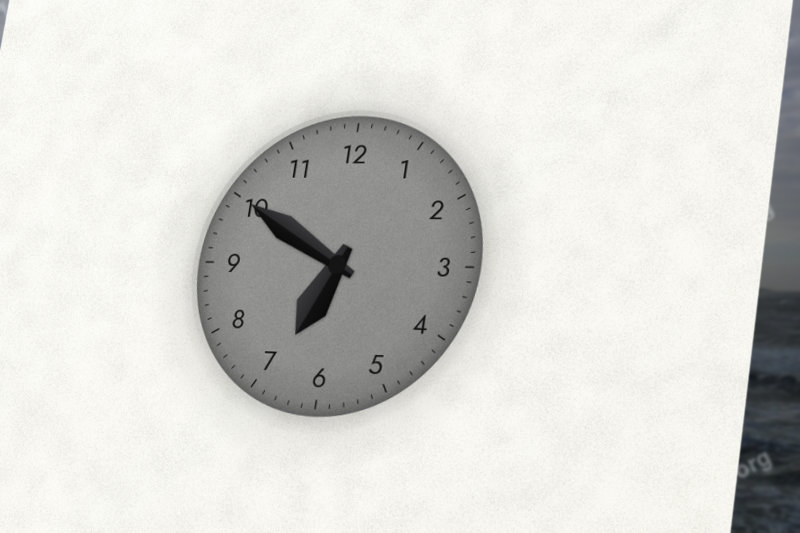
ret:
6,50
